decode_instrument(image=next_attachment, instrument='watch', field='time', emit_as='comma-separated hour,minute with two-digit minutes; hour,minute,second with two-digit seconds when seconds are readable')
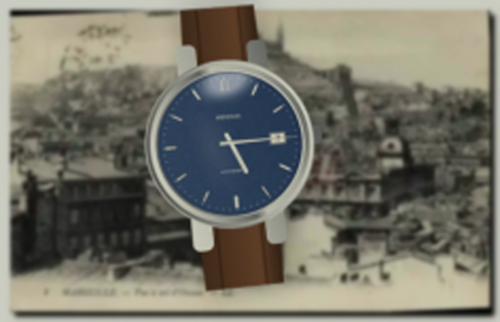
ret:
5,15
